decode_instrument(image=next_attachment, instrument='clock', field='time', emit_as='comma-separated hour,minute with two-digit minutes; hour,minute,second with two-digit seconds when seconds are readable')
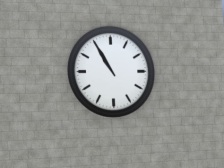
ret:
10,55
